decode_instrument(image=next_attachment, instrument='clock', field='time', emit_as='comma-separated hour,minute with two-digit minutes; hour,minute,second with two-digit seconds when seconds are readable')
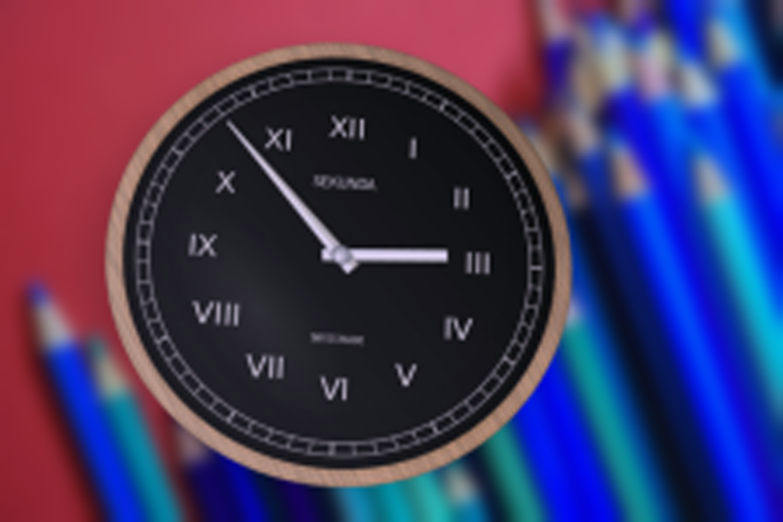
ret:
2,53
